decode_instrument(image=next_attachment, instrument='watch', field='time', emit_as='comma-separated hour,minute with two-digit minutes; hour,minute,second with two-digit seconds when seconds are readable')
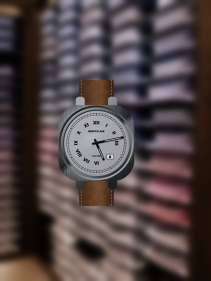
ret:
5,13
